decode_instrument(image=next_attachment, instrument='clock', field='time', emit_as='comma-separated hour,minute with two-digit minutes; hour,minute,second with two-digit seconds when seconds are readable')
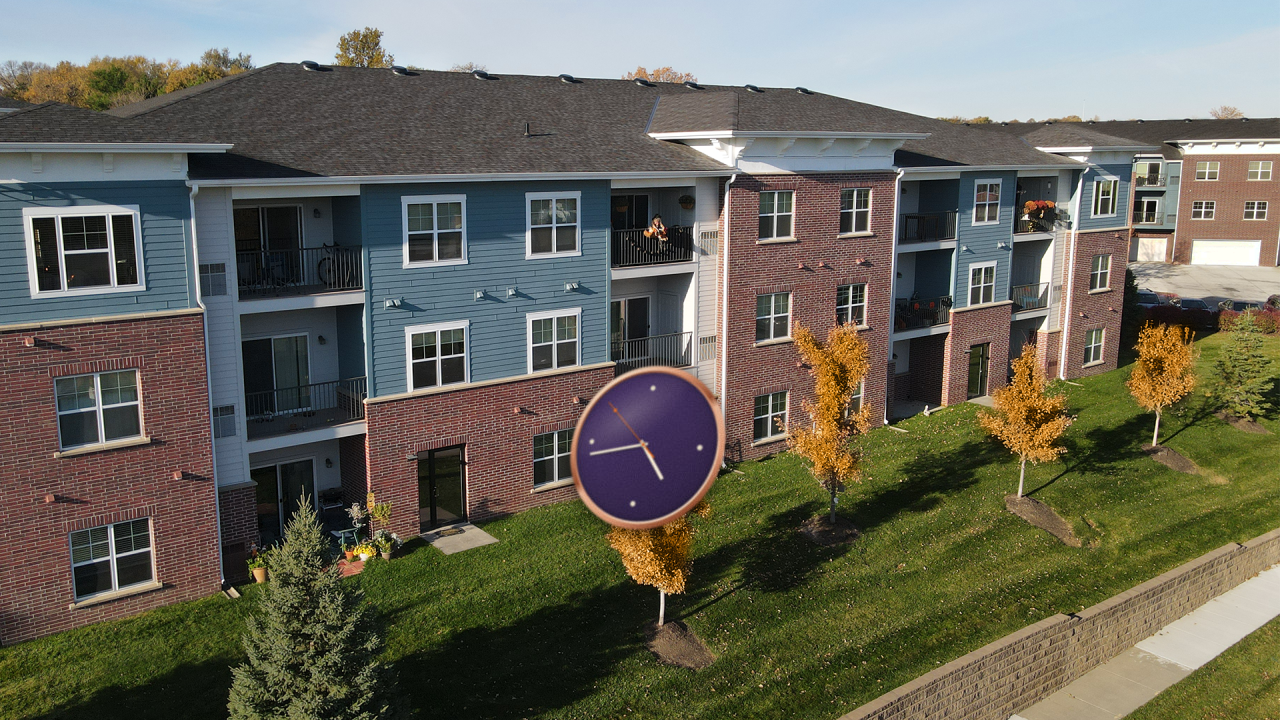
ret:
4,42,52
